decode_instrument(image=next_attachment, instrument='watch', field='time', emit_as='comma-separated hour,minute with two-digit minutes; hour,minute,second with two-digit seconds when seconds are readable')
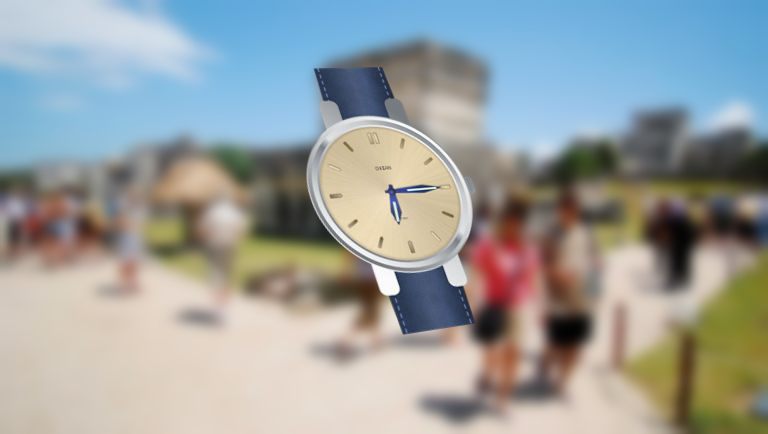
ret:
6,15
